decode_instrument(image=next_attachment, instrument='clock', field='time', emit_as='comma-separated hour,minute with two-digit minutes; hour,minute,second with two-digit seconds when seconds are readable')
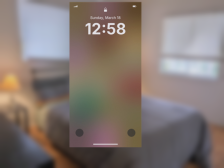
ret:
12,58
